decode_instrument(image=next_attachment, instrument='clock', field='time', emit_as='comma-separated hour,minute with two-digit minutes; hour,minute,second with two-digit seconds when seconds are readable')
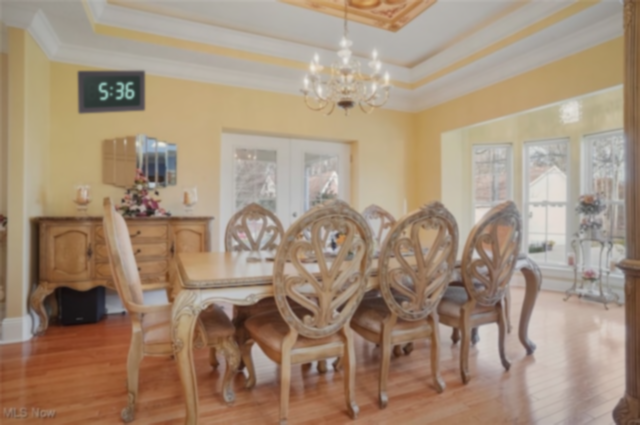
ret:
5,36
